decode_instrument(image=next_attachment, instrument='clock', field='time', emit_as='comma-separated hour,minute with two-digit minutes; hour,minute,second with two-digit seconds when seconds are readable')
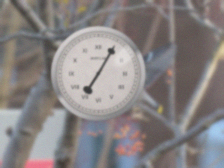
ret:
7,05
